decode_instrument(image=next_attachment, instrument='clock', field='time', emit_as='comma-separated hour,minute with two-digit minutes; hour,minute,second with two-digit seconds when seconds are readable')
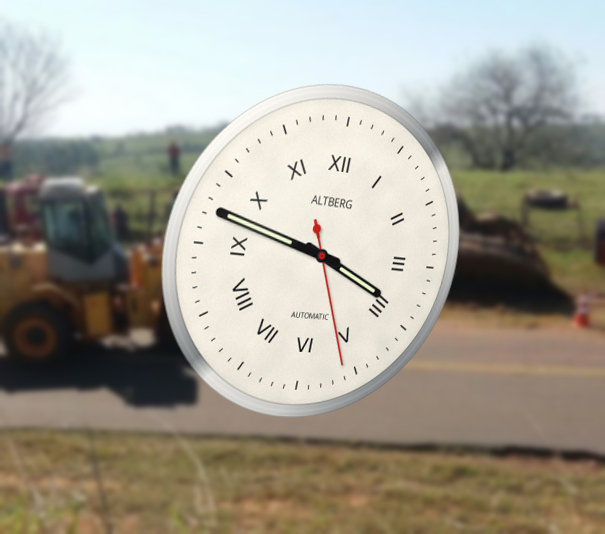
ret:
3,47,26
